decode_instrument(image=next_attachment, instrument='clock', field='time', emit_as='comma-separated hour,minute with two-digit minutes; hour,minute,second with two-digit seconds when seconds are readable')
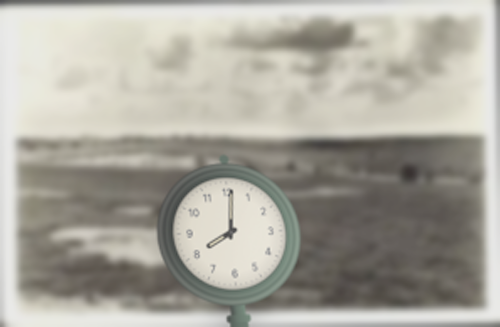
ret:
8,01
